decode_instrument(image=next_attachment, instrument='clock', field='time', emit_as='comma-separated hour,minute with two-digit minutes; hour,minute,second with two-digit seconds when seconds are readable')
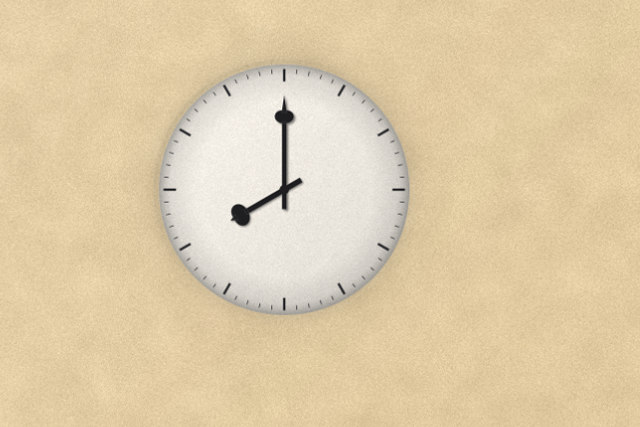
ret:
8,00
